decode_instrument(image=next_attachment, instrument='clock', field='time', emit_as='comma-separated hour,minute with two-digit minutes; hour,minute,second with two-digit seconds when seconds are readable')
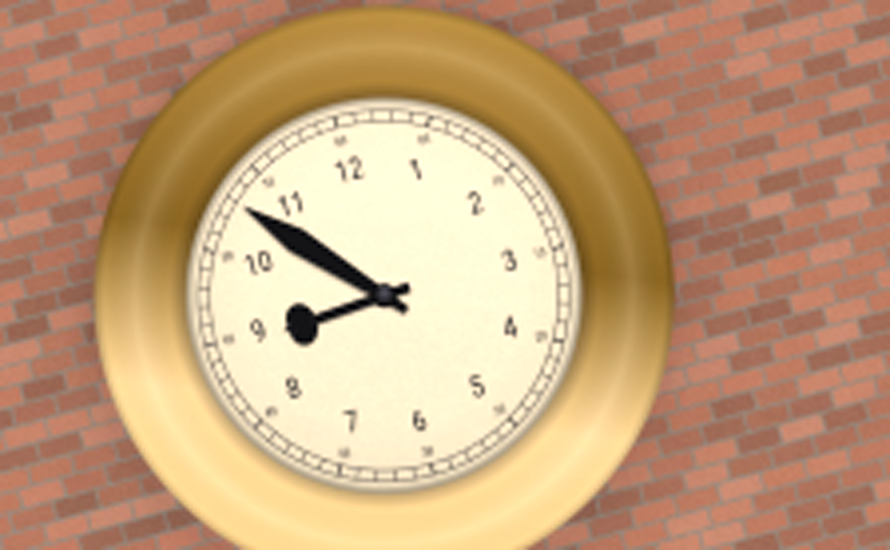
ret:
8,53
